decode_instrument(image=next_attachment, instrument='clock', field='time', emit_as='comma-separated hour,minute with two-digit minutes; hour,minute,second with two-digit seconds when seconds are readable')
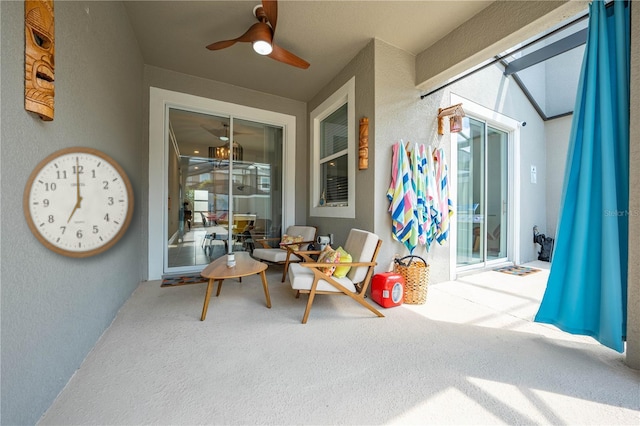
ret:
7,00
